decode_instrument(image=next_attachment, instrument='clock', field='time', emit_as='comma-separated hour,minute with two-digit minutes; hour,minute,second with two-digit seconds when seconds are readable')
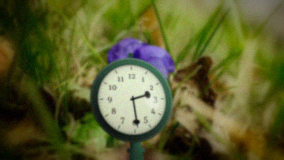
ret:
2,29
